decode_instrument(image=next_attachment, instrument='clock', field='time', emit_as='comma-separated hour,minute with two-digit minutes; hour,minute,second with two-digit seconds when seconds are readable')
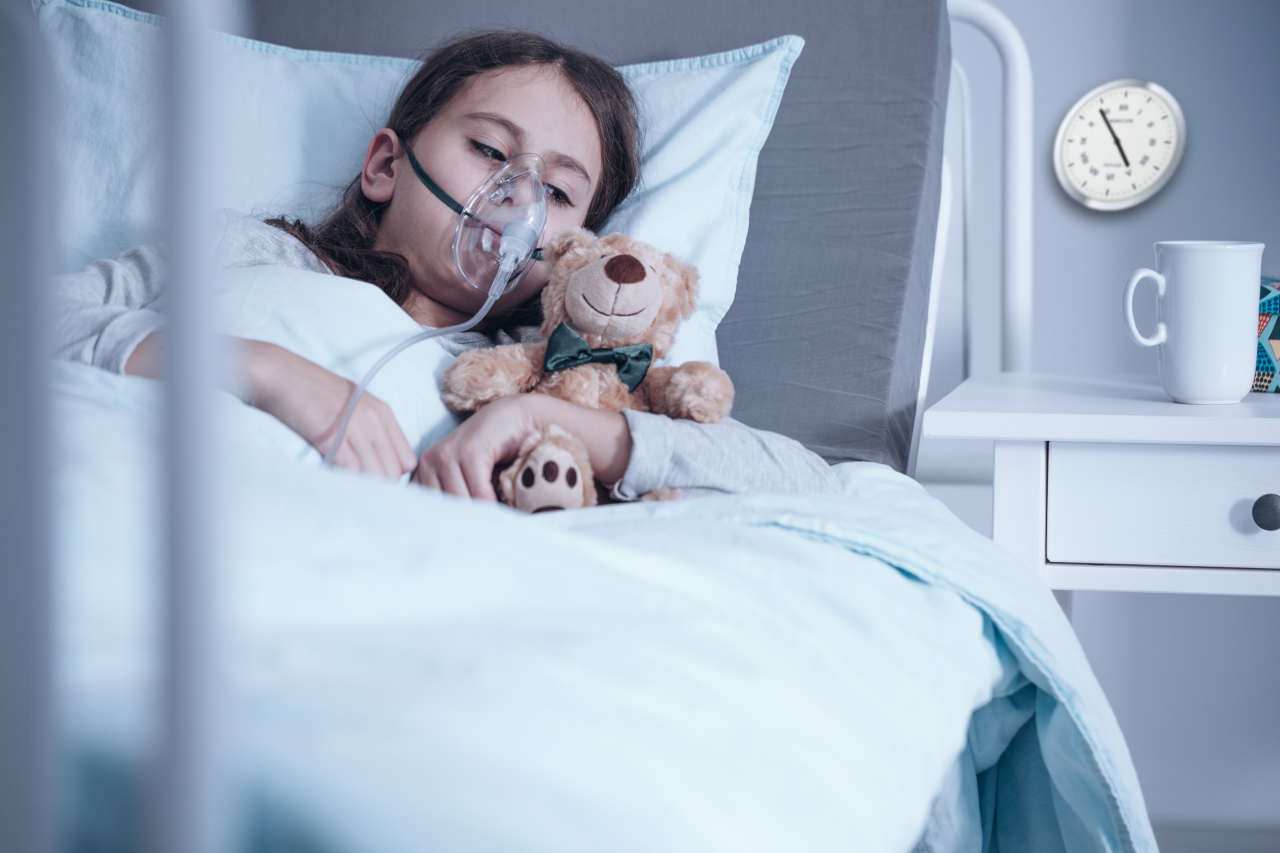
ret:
4,54
